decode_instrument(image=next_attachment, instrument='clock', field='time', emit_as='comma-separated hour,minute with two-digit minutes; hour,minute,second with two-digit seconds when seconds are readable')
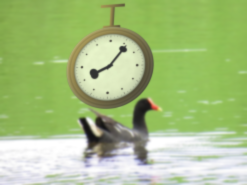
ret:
8,06
